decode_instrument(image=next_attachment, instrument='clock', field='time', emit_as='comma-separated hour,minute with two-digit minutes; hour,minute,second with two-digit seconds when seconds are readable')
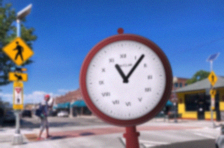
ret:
11,07
